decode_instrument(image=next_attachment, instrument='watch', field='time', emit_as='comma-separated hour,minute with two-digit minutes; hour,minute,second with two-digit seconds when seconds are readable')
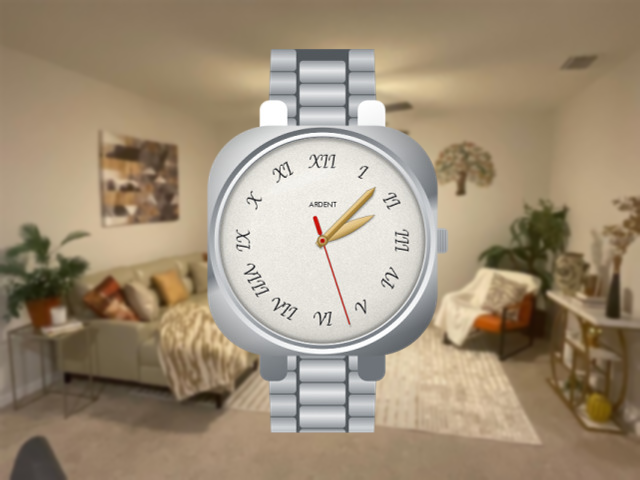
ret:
2,07,27
